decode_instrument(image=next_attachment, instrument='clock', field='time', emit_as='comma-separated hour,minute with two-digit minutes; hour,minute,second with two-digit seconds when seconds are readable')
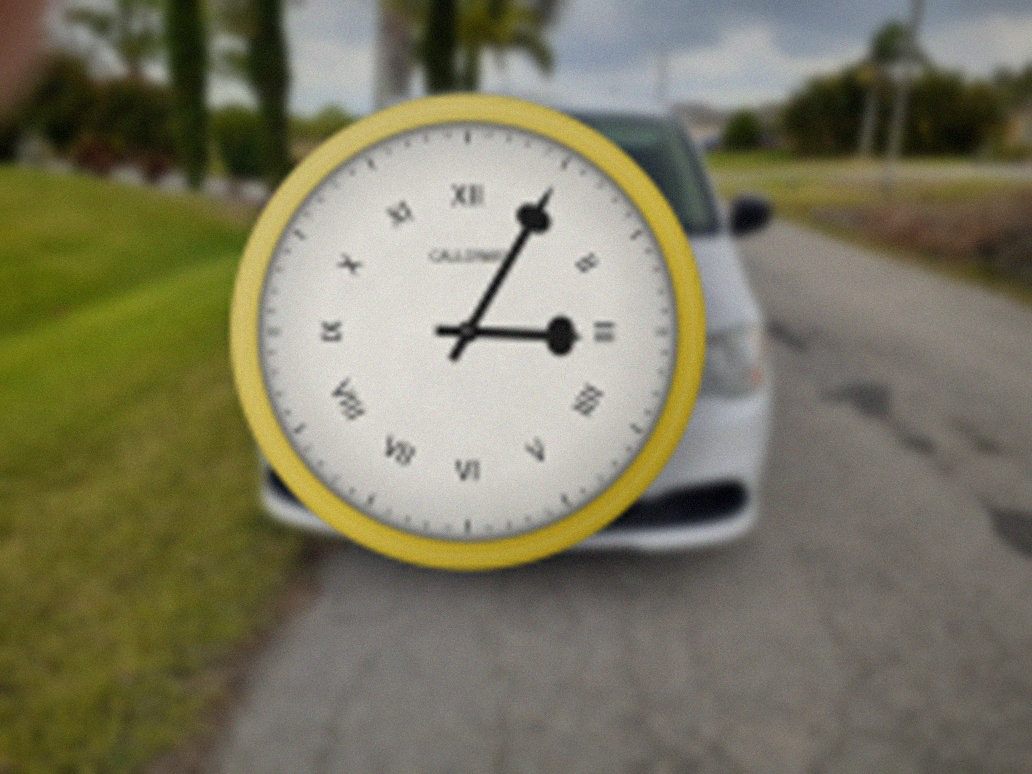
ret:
3,05
